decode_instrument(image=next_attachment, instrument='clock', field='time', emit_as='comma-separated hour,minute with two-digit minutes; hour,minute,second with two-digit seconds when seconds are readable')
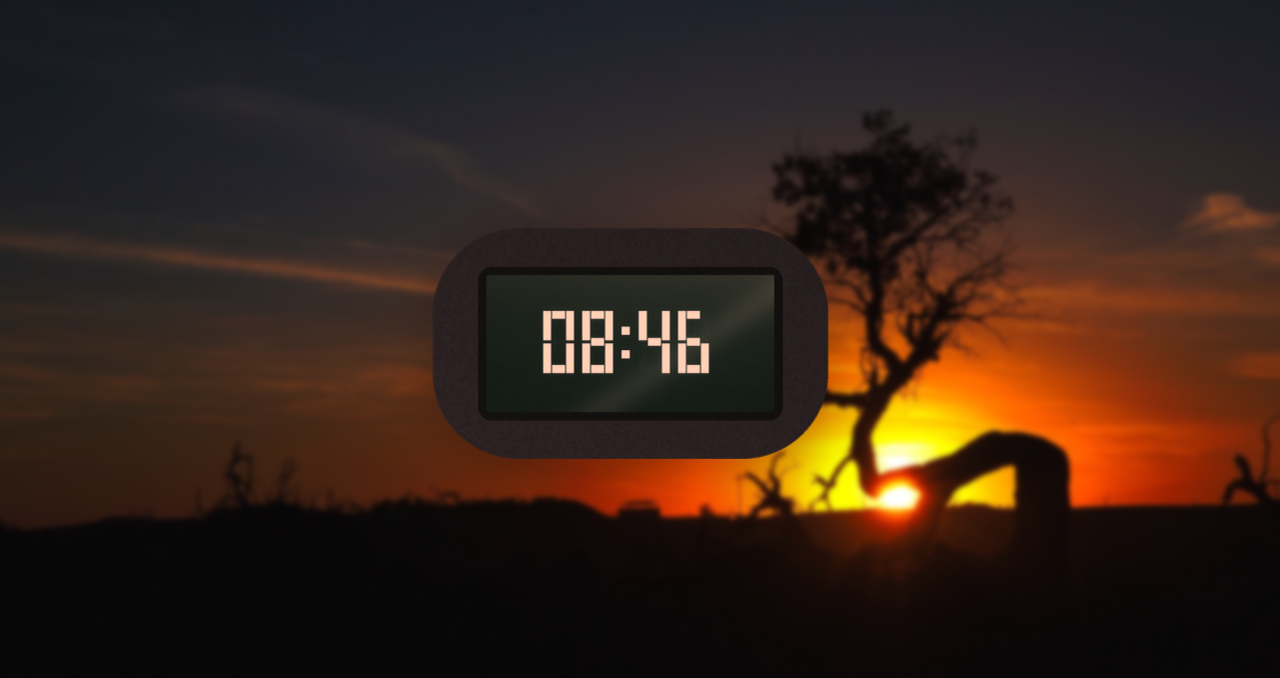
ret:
8,46
